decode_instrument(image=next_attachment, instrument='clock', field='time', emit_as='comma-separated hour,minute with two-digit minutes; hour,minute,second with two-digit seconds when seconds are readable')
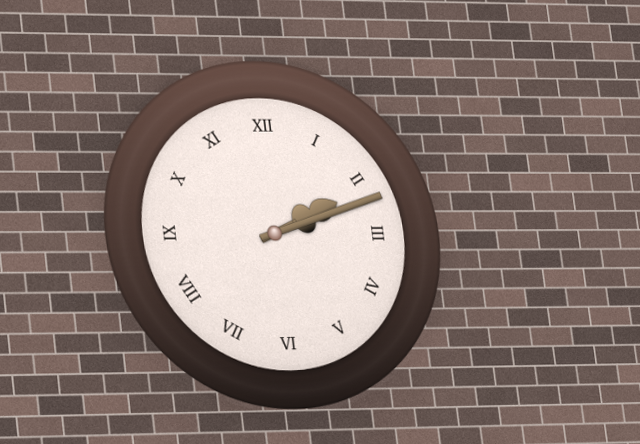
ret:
2,12
